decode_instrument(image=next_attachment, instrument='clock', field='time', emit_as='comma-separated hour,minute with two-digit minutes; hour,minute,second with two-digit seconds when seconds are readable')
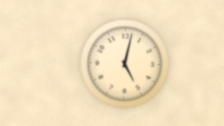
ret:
5,02
